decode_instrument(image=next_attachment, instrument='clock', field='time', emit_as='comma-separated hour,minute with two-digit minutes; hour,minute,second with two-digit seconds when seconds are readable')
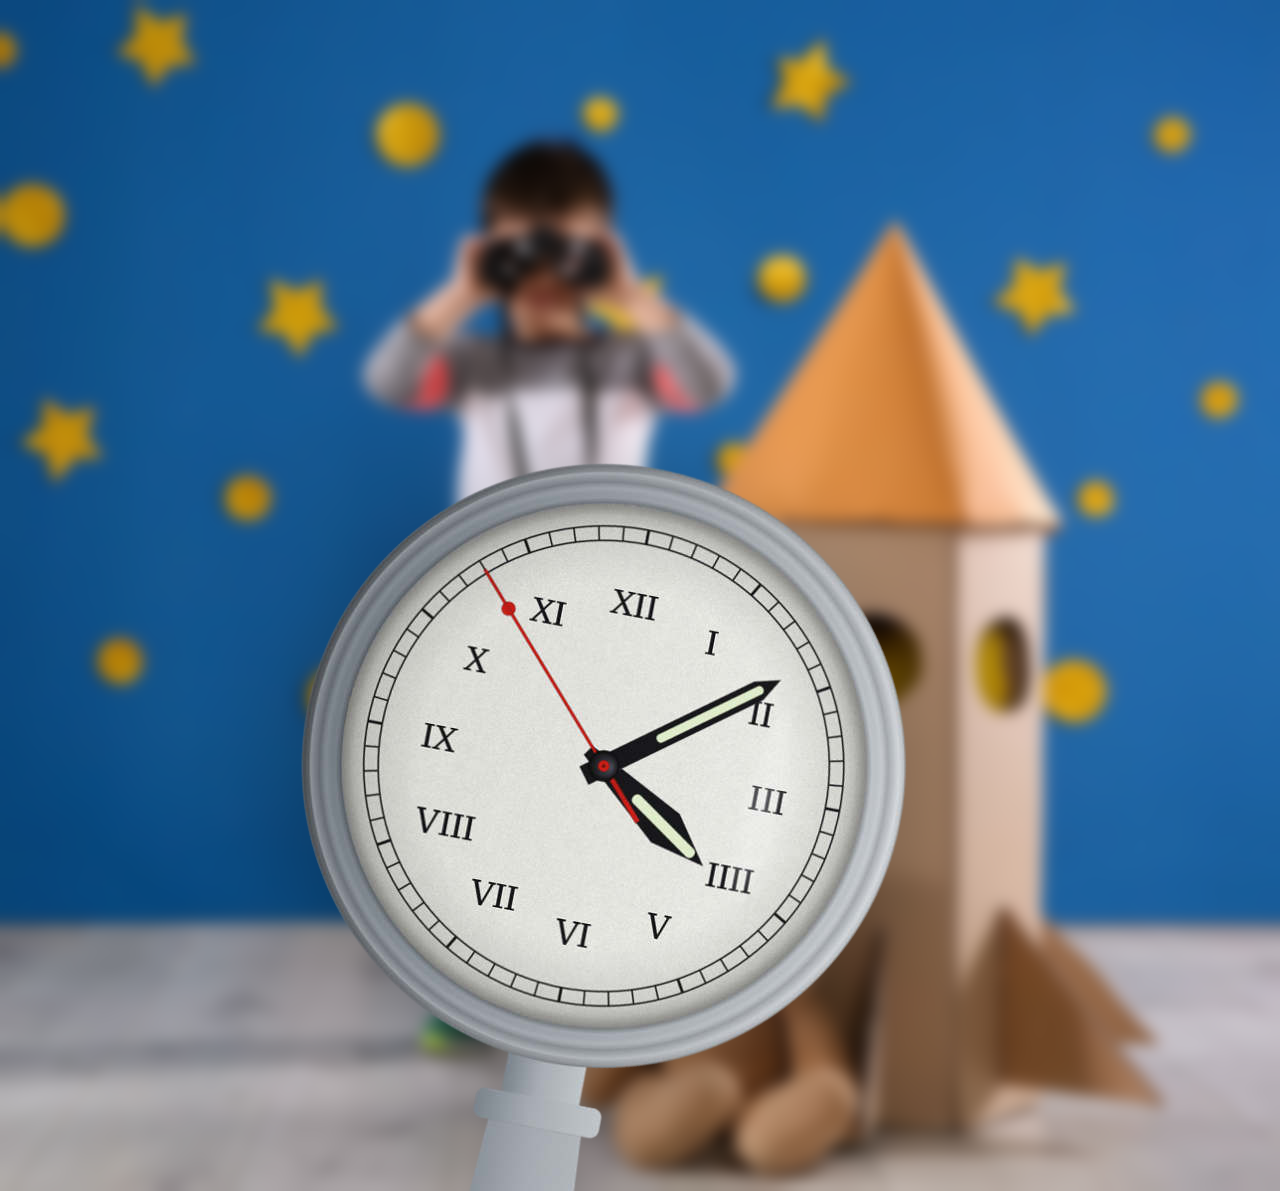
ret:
4,08,53
